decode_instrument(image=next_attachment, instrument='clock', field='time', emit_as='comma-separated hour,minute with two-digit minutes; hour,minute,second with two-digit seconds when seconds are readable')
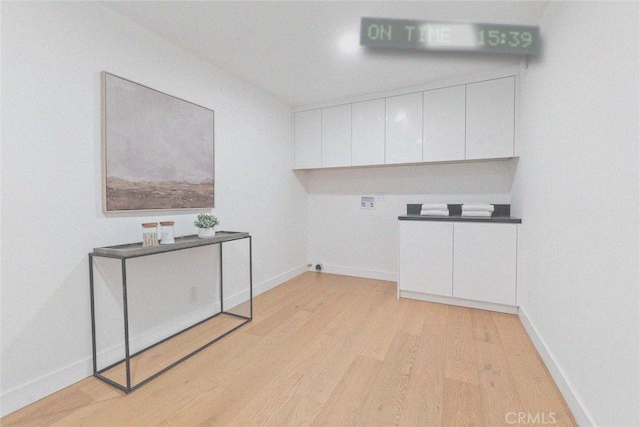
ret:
15,39
